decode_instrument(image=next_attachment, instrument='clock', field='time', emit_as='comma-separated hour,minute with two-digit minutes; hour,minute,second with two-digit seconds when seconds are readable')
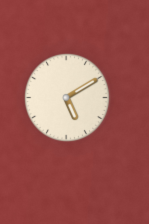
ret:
5,10
